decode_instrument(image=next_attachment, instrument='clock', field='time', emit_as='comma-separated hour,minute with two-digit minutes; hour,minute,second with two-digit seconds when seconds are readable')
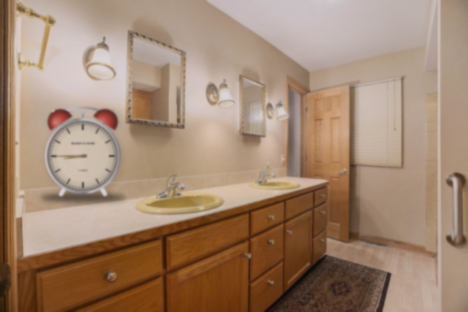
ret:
8,45
